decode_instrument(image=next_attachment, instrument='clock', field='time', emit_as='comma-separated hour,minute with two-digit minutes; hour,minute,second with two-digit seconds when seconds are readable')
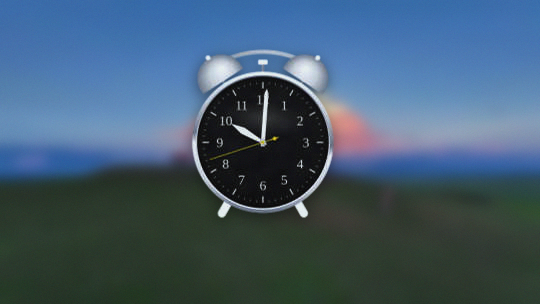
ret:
10,00,42
